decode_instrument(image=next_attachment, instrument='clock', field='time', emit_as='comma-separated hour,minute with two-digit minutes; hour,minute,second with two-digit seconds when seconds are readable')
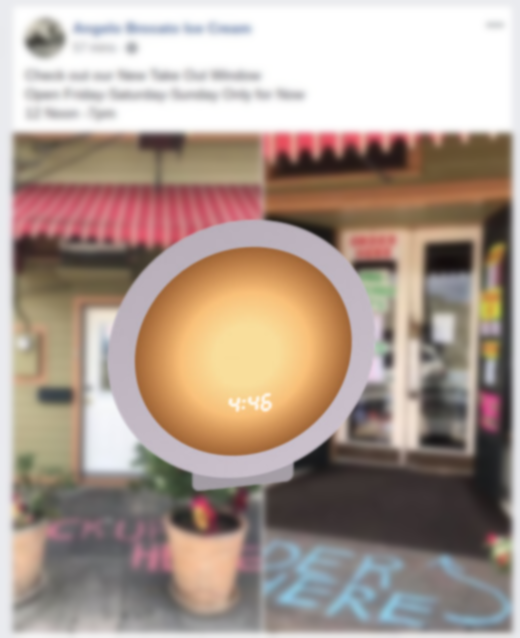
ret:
4,46
